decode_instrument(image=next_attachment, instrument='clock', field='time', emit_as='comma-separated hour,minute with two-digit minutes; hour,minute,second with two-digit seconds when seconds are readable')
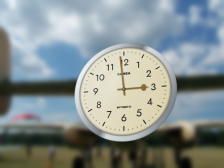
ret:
2,59
